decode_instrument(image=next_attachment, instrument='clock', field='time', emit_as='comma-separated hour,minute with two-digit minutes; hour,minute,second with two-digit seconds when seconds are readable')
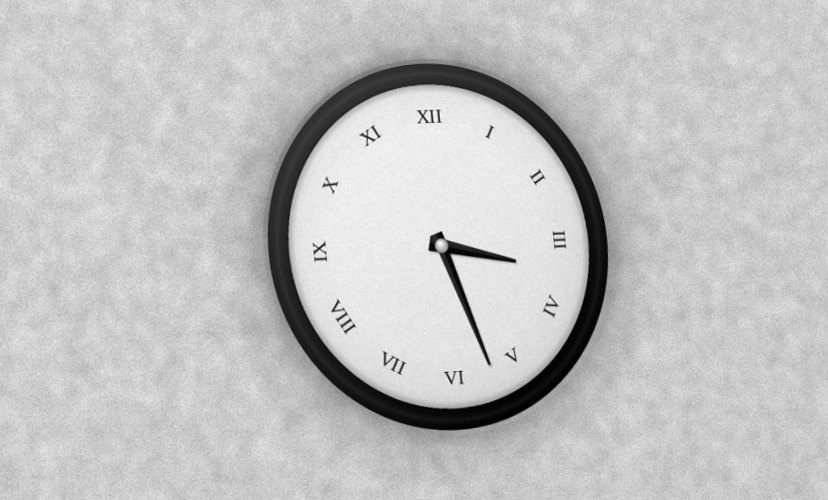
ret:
3,27
